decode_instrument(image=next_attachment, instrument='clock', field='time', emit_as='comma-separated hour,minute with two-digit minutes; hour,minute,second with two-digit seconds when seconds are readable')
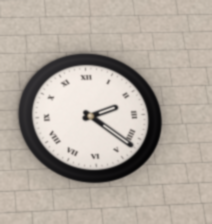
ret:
2,22
